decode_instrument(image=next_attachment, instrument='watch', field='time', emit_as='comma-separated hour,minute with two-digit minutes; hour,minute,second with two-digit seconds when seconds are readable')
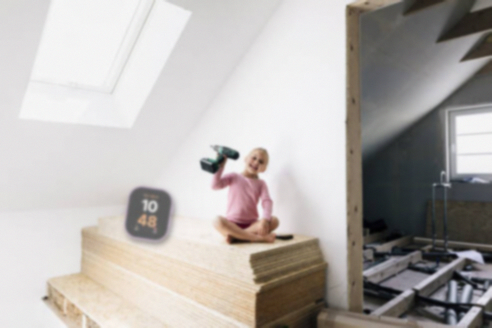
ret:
10,48
